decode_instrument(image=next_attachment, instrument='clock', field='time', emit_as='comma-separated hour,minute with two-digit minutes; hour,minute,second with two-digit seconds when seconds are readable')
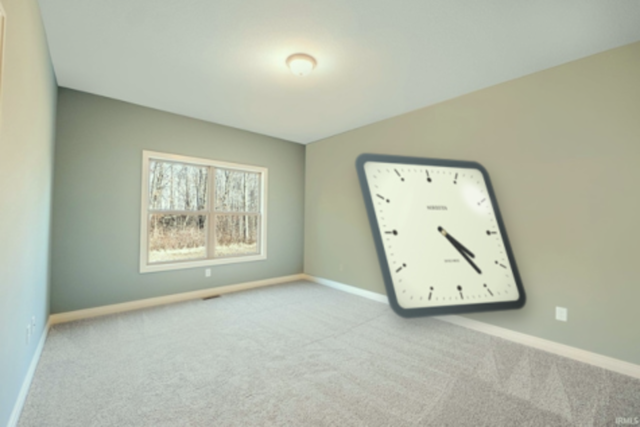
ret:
4,24
